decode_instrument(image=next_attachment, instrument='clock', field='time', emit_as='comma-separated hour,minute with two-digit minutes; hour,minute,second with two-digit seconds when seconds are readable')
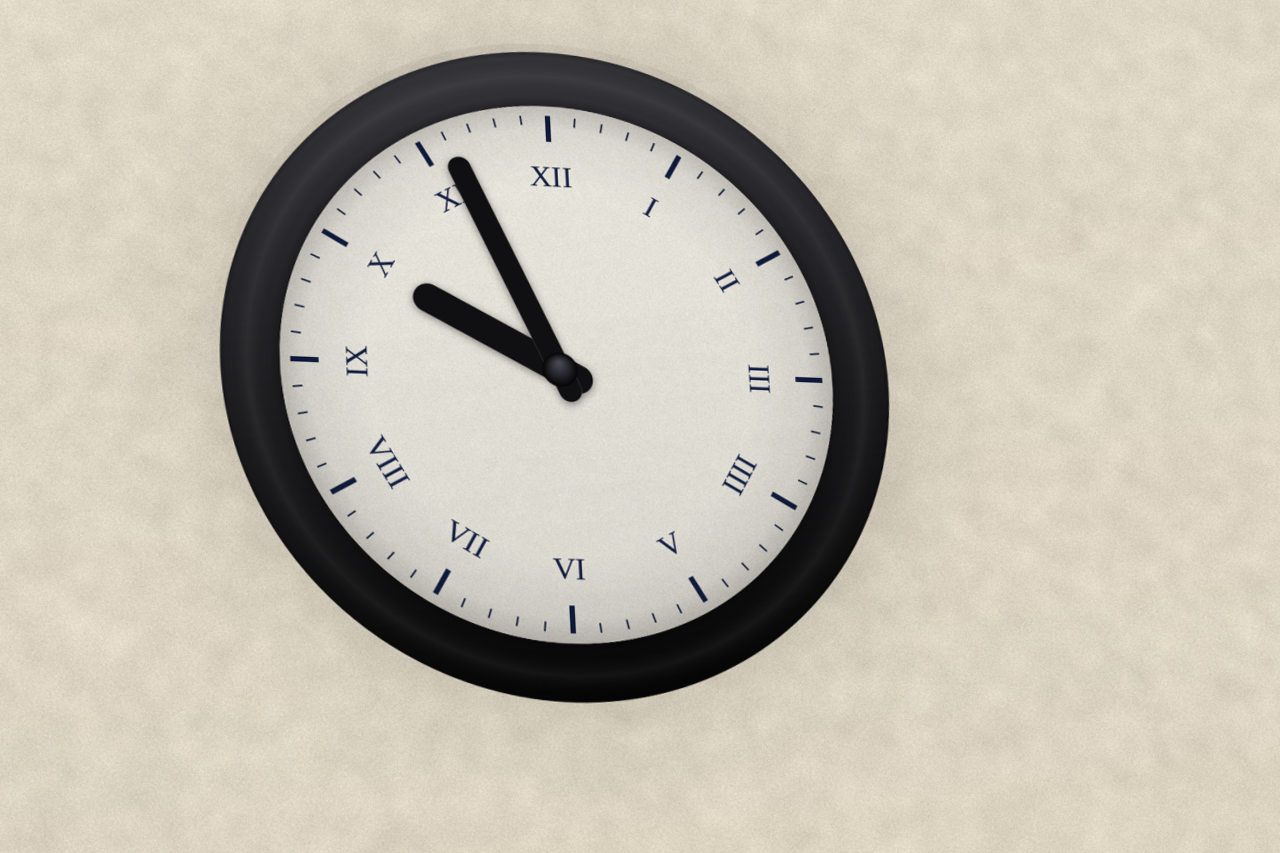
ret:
9,56
